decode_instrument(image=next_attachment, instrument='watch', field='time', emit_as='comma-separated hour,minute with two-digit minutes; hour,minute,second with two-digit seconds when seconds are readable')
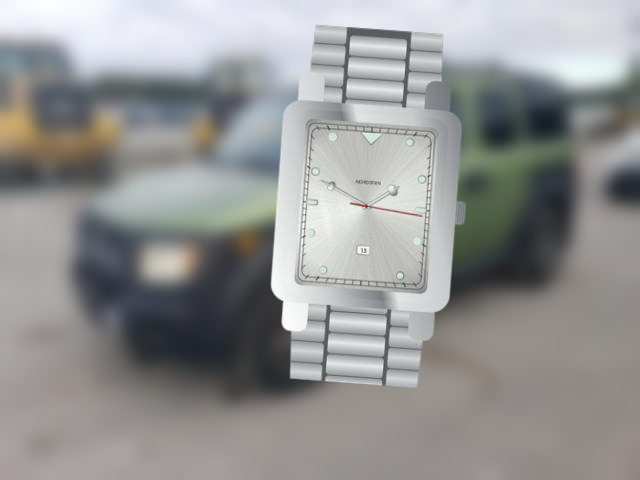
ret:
1,49,16
